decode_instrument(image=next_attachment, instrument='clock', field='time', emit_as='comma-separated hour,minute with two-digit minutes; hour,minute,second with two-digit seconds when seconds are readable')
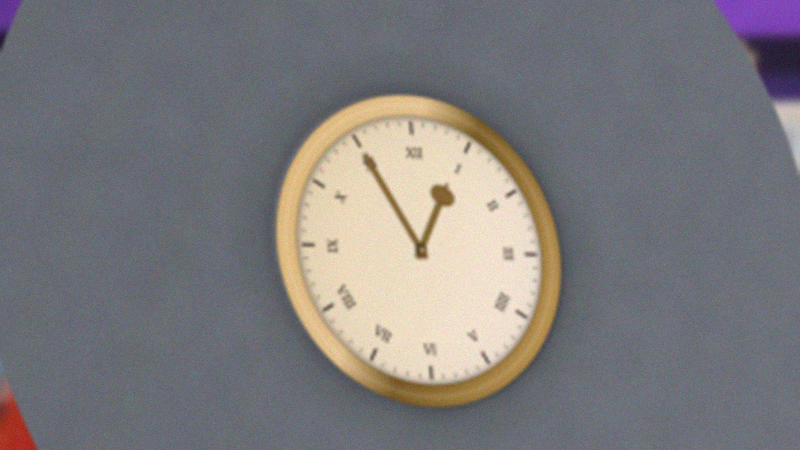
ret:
12,55
